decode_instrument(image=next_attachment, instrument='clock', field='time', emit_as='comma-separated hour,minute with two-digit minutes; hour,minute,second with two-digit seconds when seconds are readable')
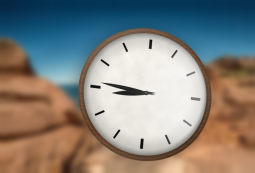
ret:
8,46
